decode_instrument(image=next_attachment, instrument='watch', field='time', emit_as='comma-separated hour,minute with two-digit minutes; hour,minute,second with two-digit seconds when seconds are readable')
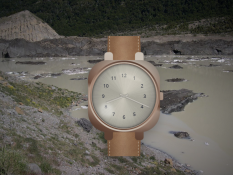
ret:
8,19
